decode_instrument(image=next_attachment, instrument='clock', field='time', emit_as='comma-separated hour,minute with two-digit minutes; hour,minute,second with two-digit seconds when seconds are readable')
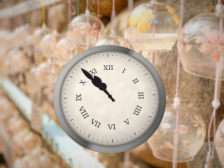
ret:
10,53
